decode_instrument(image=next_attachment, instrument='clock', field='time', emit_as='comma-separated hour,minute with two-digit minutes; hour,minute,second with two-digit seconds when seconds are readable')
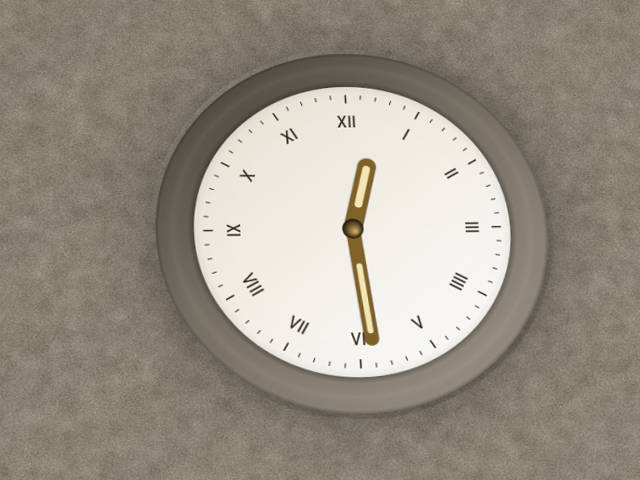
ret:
12,29
